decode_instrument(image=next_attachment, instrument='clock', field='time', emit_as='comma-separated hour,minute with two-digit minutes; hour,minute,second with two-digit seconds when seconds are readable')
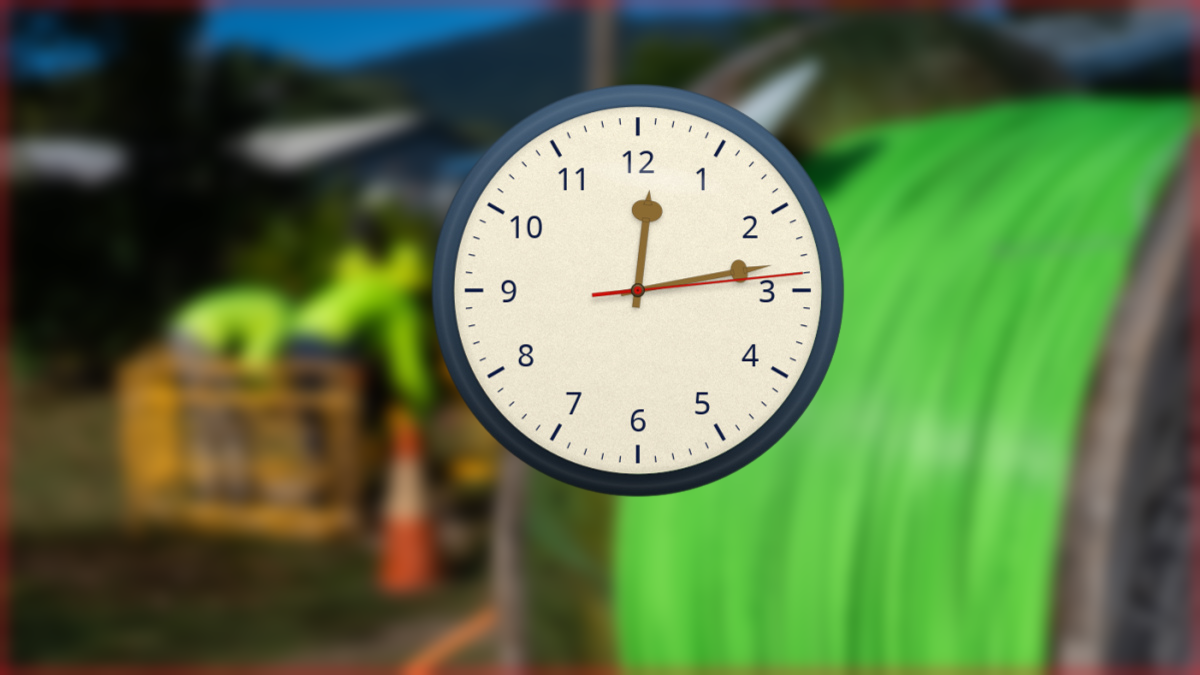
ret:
12,13,14
